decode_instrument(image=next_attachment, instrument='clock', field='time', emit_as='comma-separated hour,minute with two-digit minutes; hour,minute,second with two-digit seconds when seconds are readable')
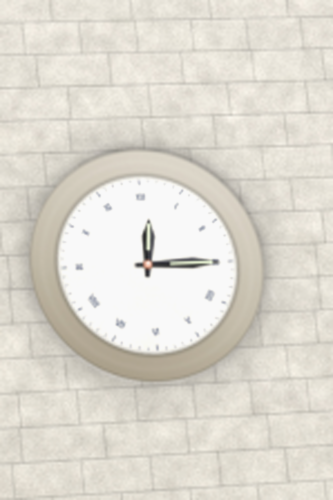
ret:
12,15
